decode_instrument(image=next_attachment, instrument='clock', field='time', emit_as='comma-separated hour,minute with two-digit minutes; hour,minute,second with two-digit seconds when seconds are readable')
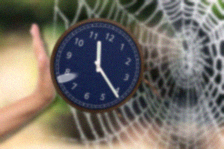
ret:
11,21
